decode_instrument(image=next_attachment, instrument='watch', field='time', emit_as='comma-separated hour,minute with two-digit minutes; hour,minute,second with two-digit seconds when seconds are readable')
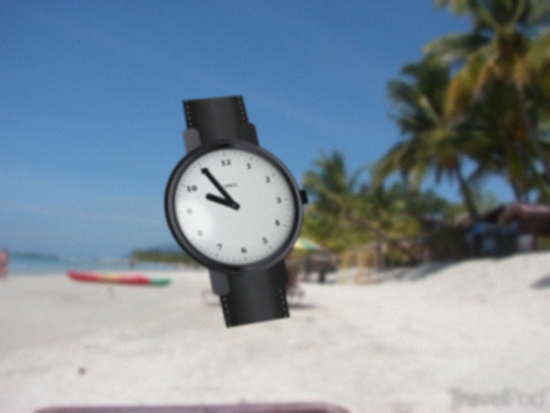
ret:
9,55
